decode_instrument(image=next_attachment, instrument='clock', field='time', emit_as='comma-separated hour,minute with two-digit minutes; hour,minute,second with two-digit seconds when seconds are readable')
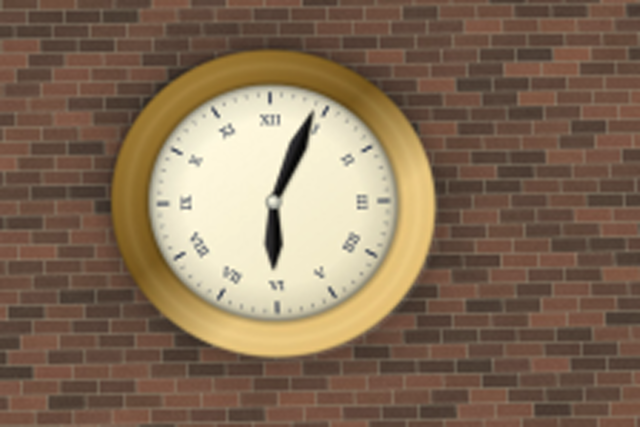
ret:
6,04
